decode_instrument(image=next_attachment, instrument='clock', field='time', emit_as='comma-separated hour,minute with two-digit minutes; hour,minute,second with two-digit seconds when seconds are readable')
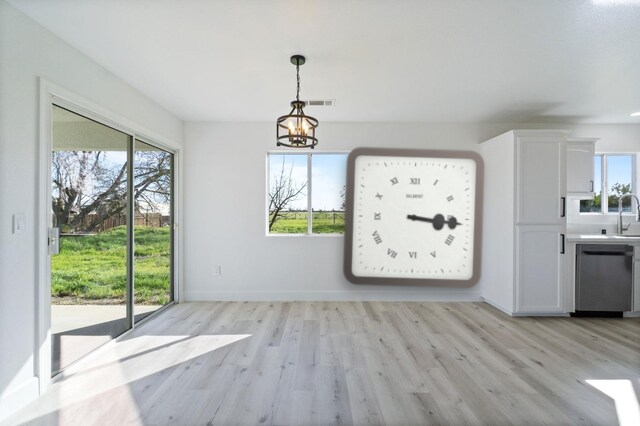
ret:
3,16
